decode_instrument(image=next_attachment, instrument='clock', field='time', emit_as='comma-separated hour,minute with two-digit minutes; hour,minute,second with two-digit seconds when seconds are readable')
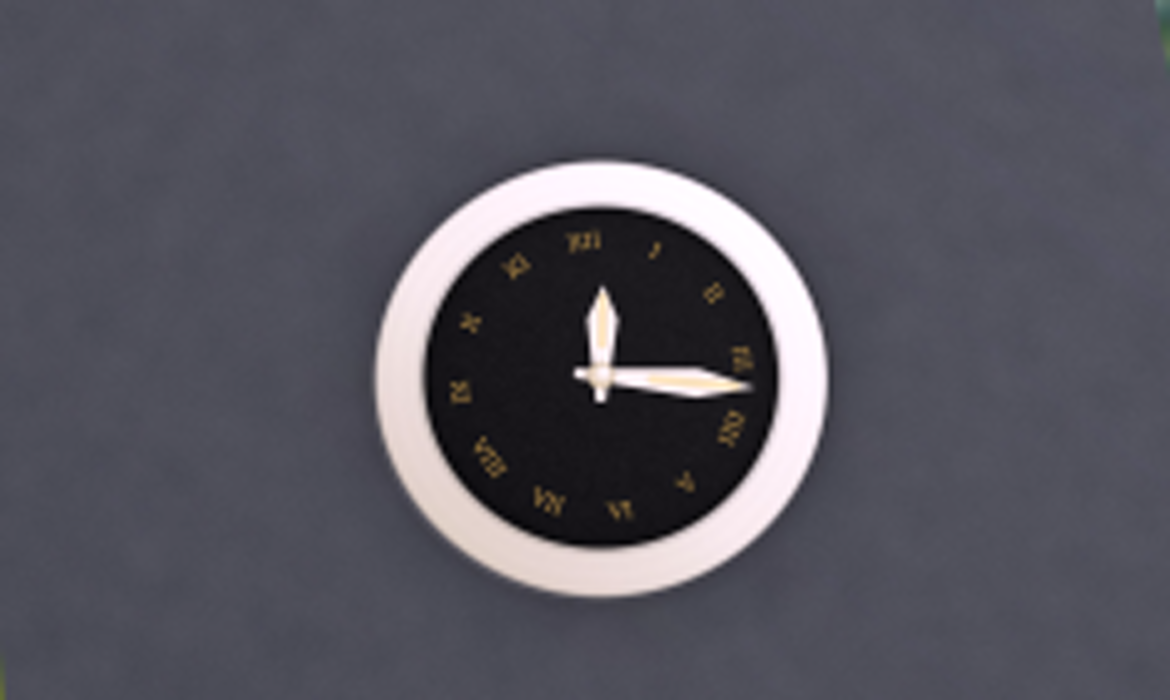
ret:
12,17
